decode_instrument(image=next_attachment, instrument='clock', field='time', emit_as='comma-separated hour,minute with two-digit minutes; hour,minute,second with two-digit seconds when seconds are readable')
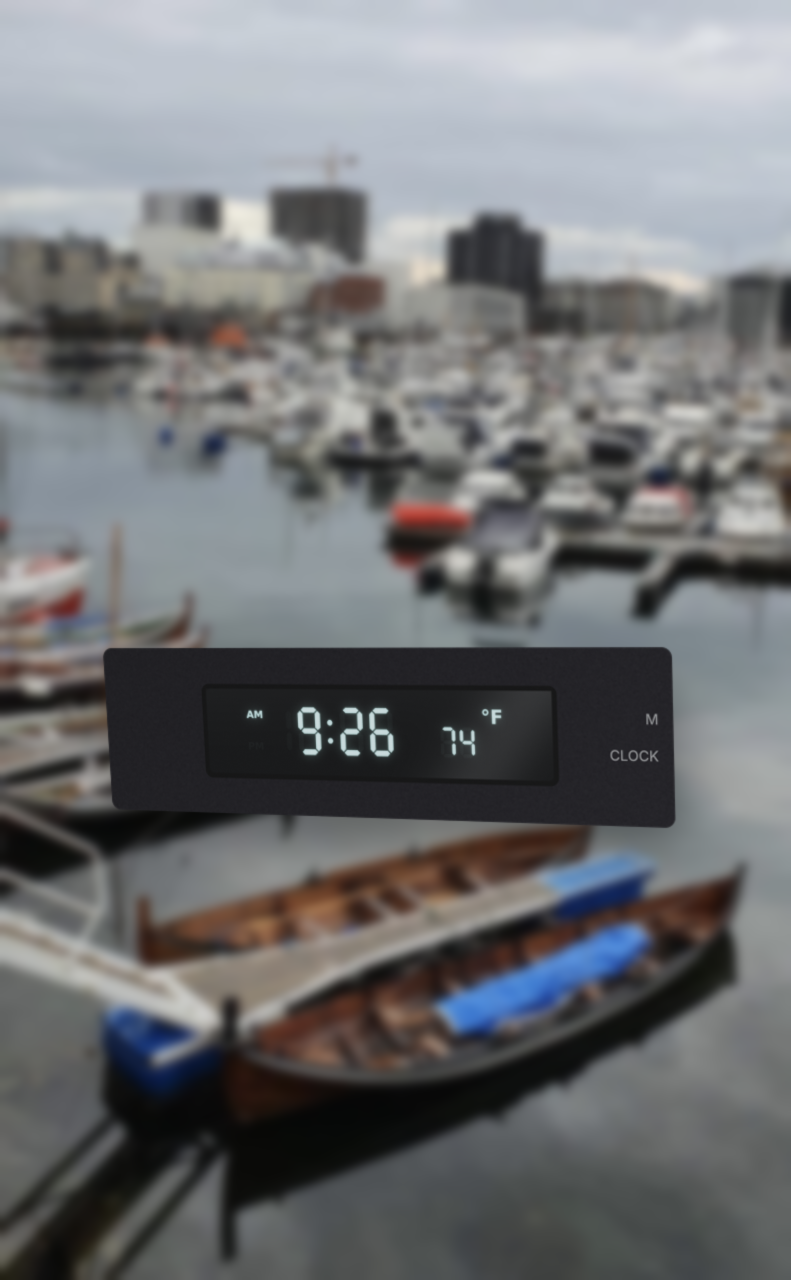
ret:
9,26
